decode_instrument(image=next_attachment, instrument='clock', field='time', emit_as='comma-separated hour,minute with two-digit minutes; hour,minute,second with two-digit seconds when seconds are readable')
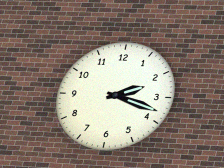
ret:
2,18
